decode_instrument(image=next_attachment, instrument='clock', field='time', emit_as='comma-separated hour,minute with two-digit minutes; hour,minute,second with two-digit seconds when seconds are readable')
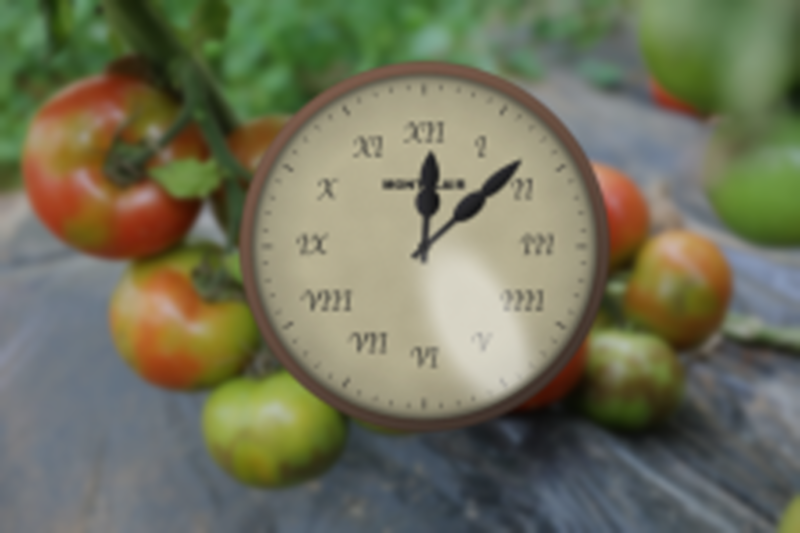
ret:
12,08
